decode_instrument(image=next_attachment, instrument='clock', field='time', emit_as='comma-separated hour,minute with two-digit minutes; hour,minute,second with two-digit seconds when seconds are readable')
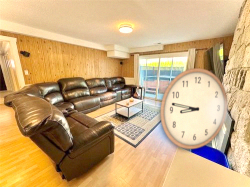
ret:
8,47
